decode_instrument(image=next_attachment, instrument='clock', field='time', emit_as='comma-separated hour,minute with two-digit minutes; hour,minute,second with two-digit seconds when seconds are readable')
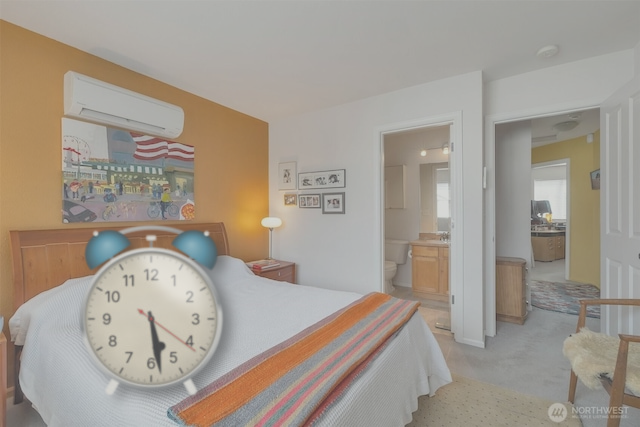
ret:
5,28,21
